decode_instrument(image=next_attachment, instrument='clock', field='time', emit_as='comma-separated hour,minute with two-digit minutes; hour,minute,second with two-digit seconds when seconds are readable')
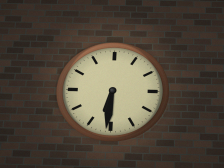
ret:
6,31
